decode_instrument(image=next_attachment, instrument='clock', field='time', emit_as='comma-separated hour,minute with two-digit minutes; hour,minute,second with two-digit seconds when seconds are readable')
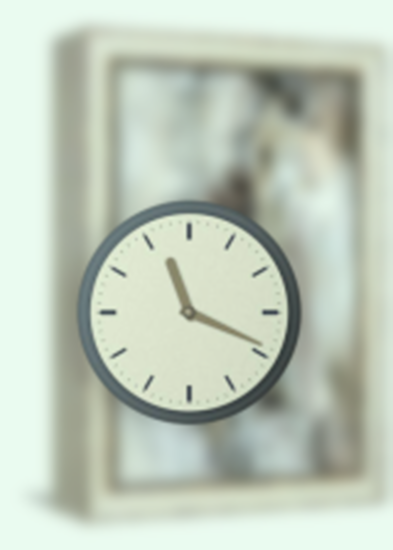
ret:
11,19
